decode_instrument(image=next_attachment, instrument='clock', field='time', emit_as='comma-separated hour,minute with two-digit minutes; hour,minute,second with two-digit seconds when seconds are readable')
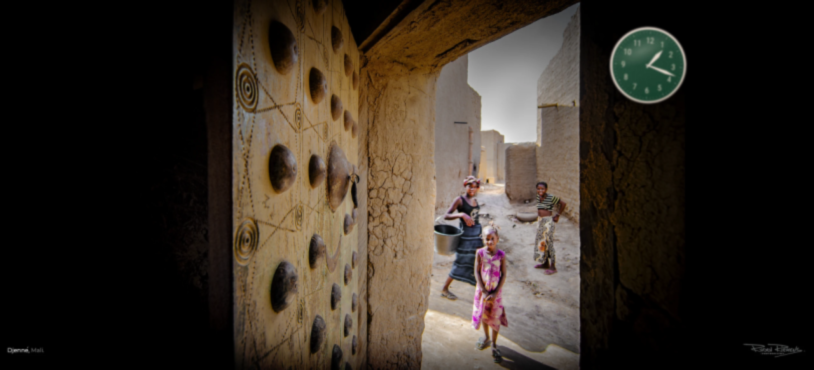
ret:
1,18
